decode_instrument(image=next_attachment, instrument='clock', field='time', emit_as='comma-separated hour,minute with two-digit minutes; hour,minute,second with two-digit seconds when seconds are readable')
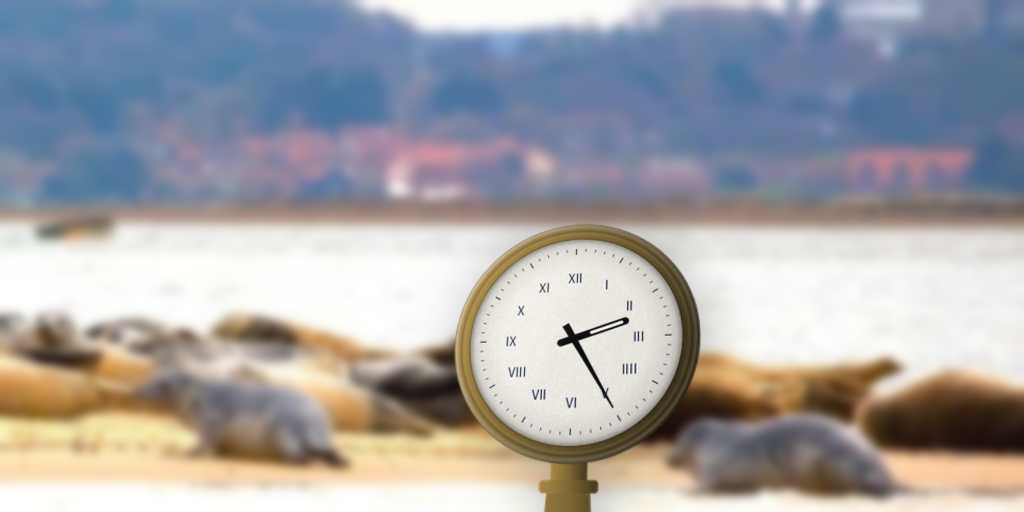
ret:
2,25
